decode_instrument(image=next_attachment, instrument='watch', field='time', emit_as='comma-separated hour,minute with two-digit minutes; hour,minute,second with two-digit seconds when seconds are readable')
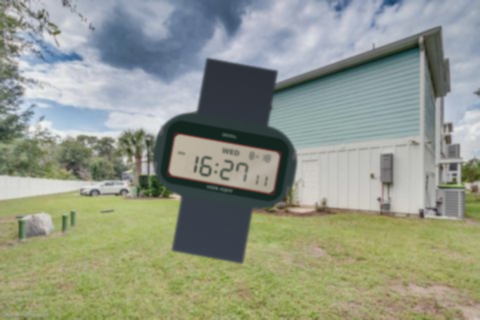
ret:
16,27,11
